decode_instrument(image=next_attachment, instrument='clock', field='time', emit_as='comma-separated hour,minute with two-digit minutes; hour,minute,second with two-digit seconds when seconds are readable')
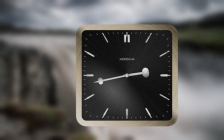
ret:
2,43
